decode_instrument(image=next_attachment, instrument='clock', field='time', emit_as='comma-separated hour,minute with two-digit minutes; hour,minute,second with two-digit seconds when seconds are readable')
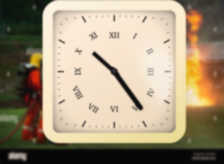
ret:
10,24
